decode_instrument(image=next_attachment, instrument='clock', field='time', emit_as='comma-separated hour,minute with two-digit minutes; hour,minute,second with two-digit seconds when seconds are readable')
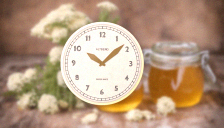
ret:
10,08
